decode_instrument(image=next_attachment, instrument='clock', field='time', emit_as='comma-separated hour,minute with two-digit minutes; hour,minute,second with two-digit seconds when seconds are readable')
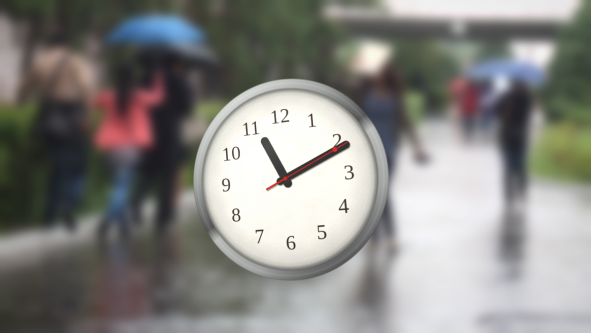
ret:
11,11,11
